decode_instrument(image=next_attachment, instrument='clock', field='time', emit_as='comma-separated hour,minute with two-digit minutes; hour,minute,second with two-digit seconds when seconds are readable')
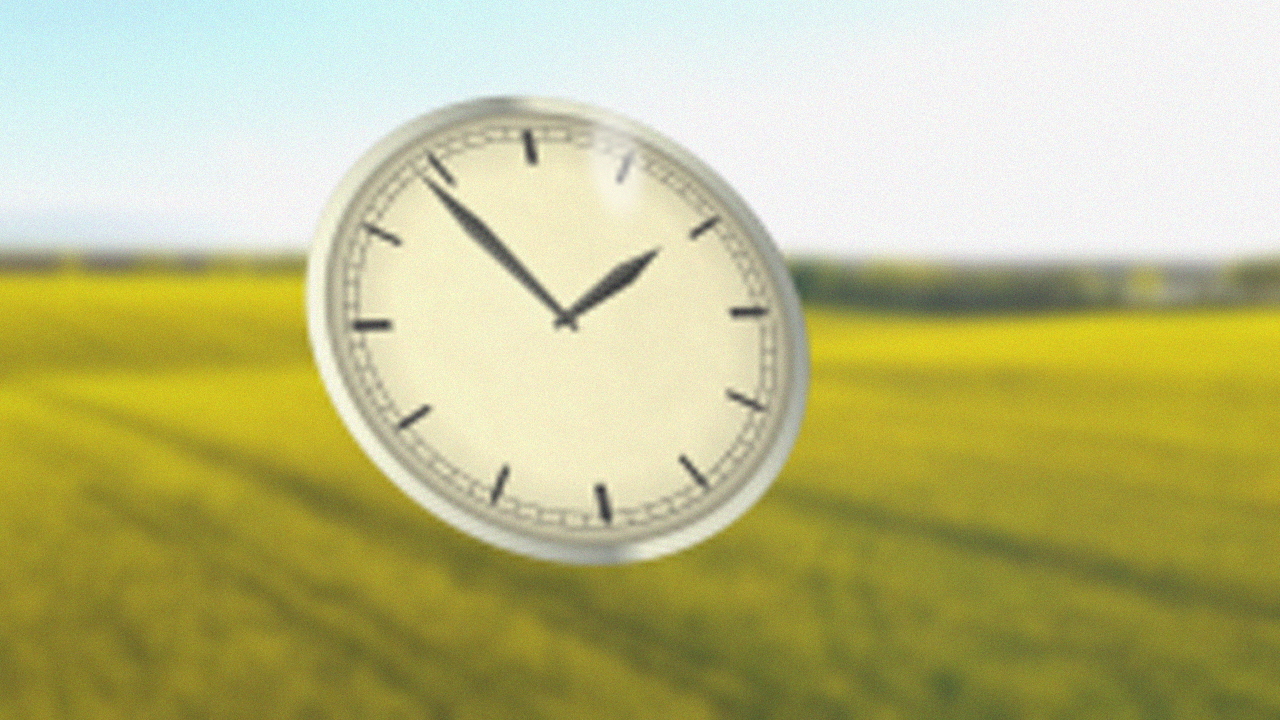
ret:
1,54
